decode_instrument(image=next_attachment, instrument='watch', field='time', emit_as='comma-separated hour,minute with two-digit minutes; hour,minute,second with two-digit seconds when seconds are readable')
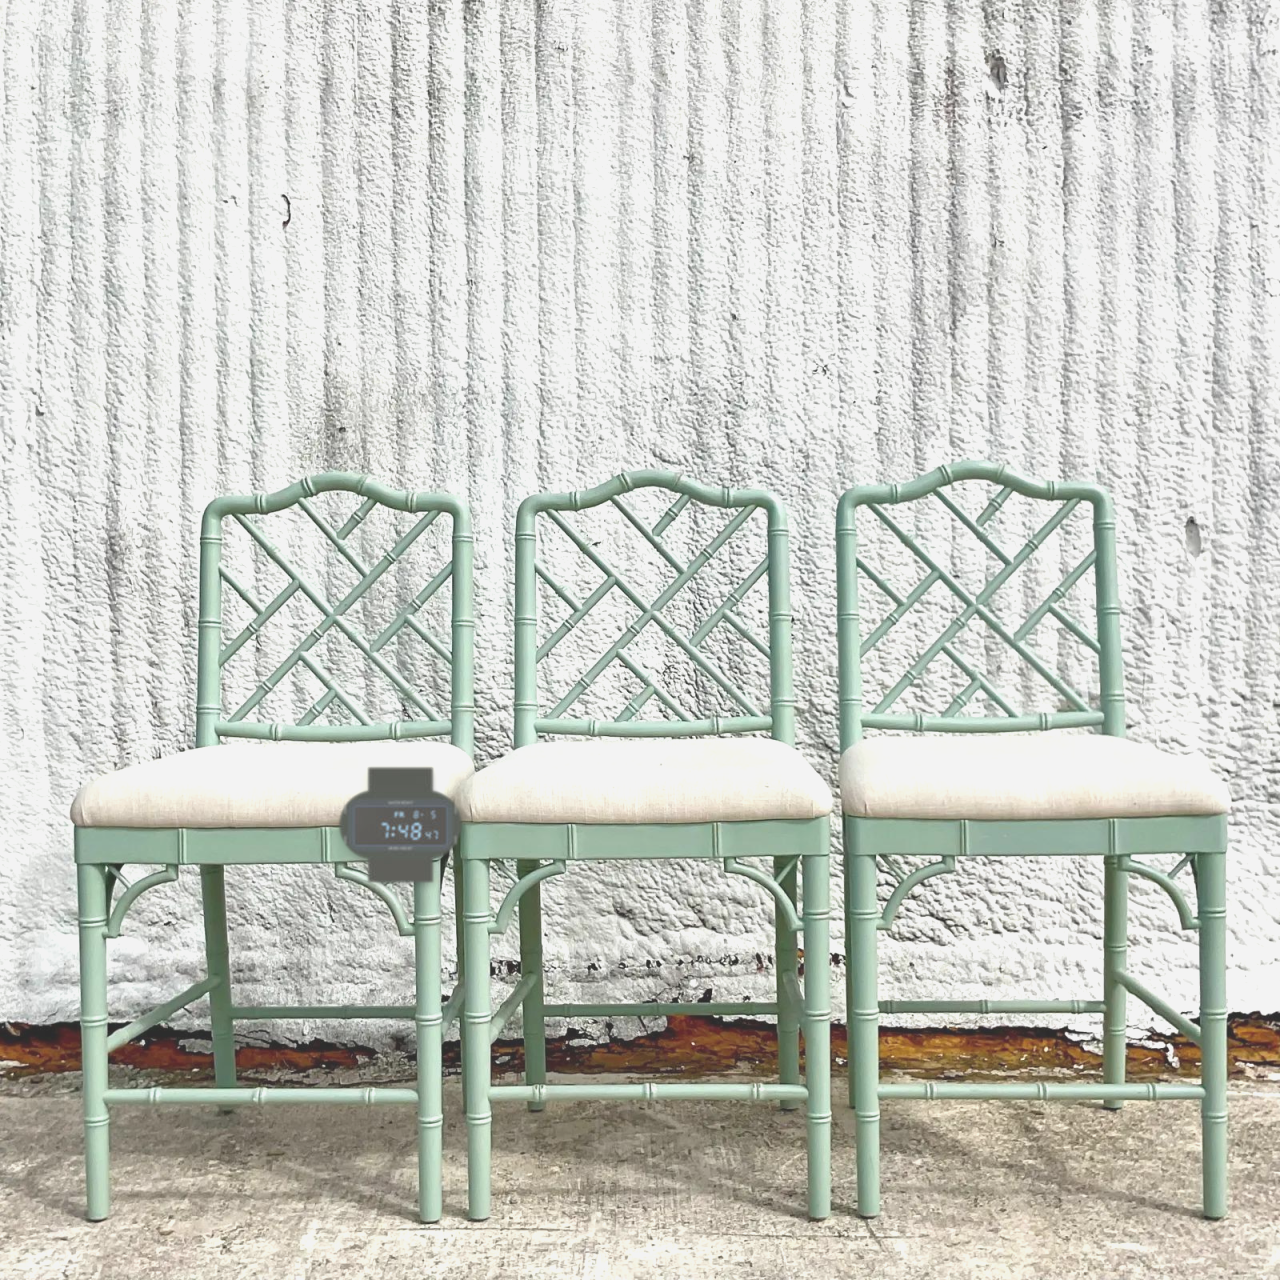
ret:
7,48
